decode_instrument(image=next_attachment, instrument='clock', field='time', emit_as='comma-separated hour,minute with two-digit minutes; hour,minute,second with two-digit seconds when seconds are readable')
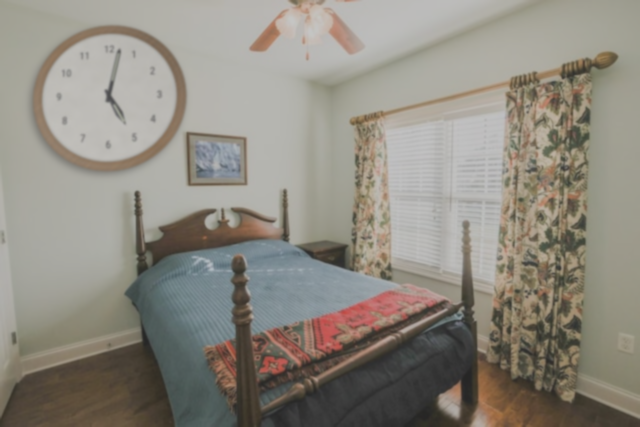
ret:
5,02
